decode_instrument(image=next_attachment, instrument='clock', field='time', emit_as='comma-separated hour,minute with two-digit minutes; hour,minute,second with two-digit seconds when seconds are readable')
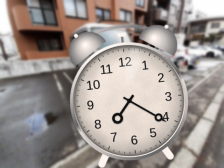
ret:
7,21
